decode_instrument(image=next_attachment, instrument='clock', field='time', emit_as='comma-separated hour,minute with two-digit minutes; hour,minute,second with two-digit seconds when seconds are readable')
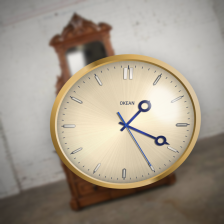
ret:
1,19,25
